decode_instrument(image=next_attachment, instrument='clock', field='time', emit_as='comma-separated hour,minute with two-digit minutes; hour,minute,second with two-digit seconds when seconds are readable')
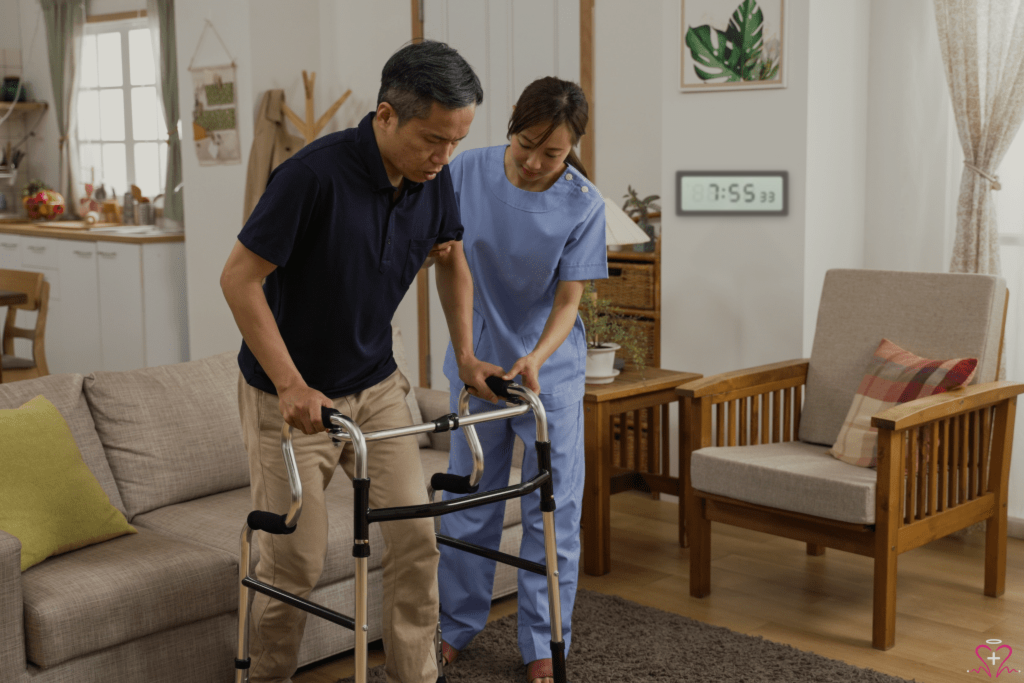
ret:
7,55
